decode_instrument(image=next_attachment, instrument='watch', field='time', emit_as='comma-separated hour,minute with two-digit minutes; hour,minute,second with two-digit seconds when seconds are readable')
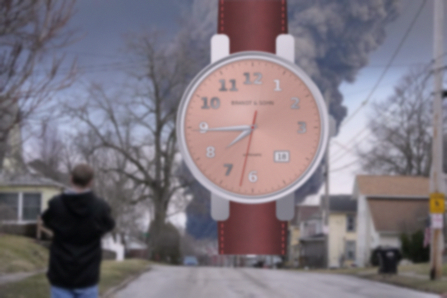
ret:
7,44,32
